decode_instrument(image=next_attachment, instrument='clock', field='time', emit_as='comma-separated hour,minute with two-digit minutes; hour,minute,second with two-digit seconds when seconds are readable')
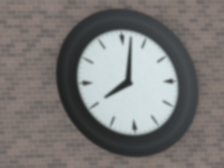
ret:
8,02
